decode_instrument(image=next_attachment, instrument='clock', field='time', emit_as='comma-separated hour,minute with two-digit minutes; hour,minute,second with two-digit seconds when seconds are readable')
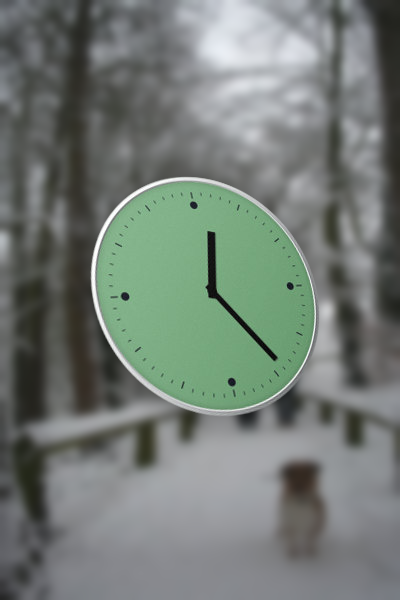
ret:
12,24
